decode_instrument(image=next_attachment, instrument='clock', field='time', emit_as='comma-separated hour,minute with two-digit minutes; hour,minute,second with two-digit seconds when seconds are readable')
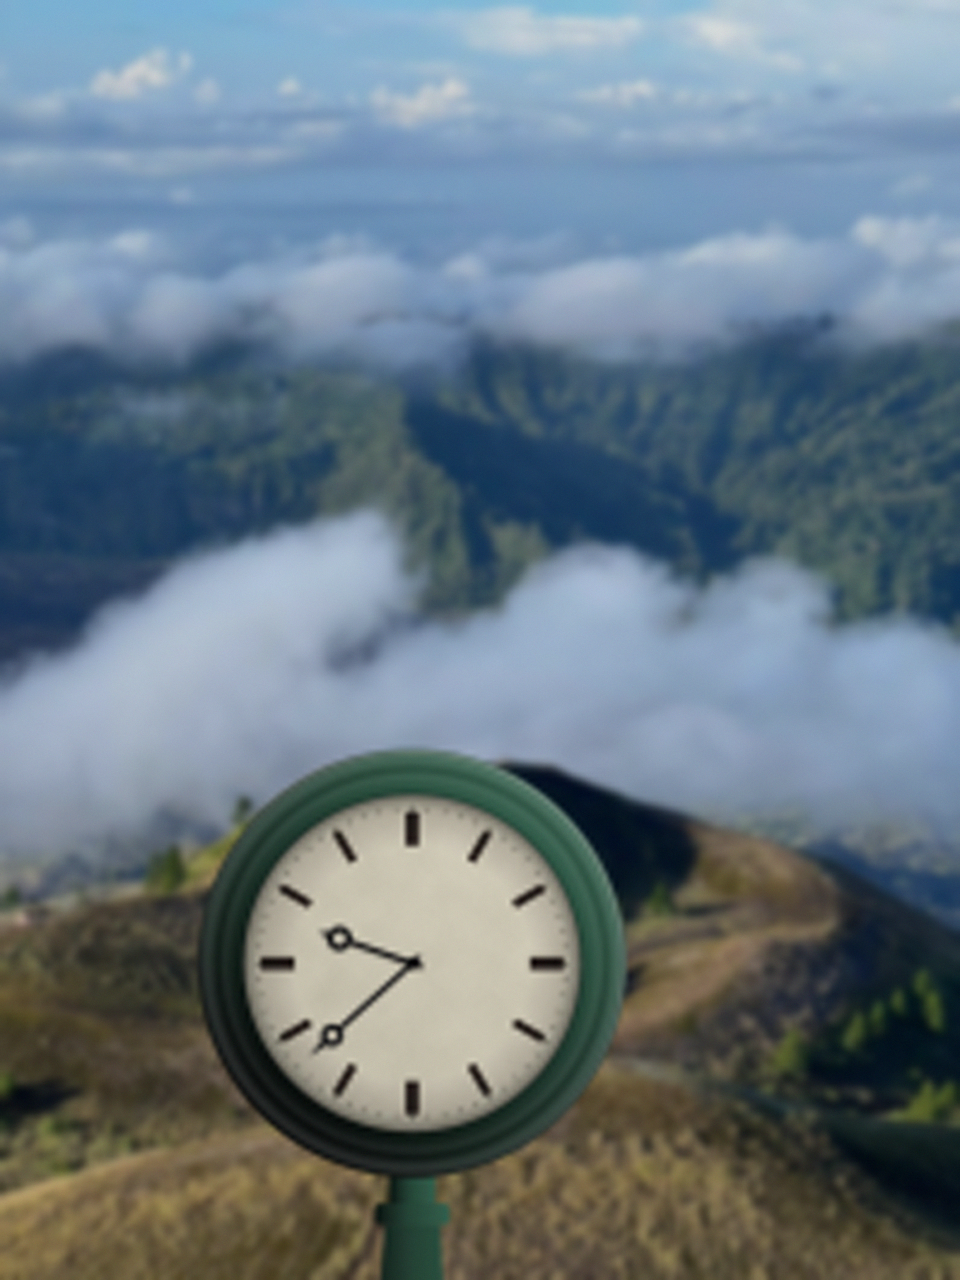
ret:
9,38
